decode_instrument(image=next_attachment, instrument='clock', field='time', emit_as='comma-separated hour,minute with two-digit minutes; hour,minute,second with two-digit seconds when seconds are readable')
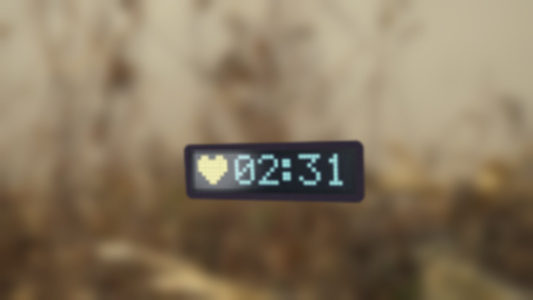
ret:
2,31
